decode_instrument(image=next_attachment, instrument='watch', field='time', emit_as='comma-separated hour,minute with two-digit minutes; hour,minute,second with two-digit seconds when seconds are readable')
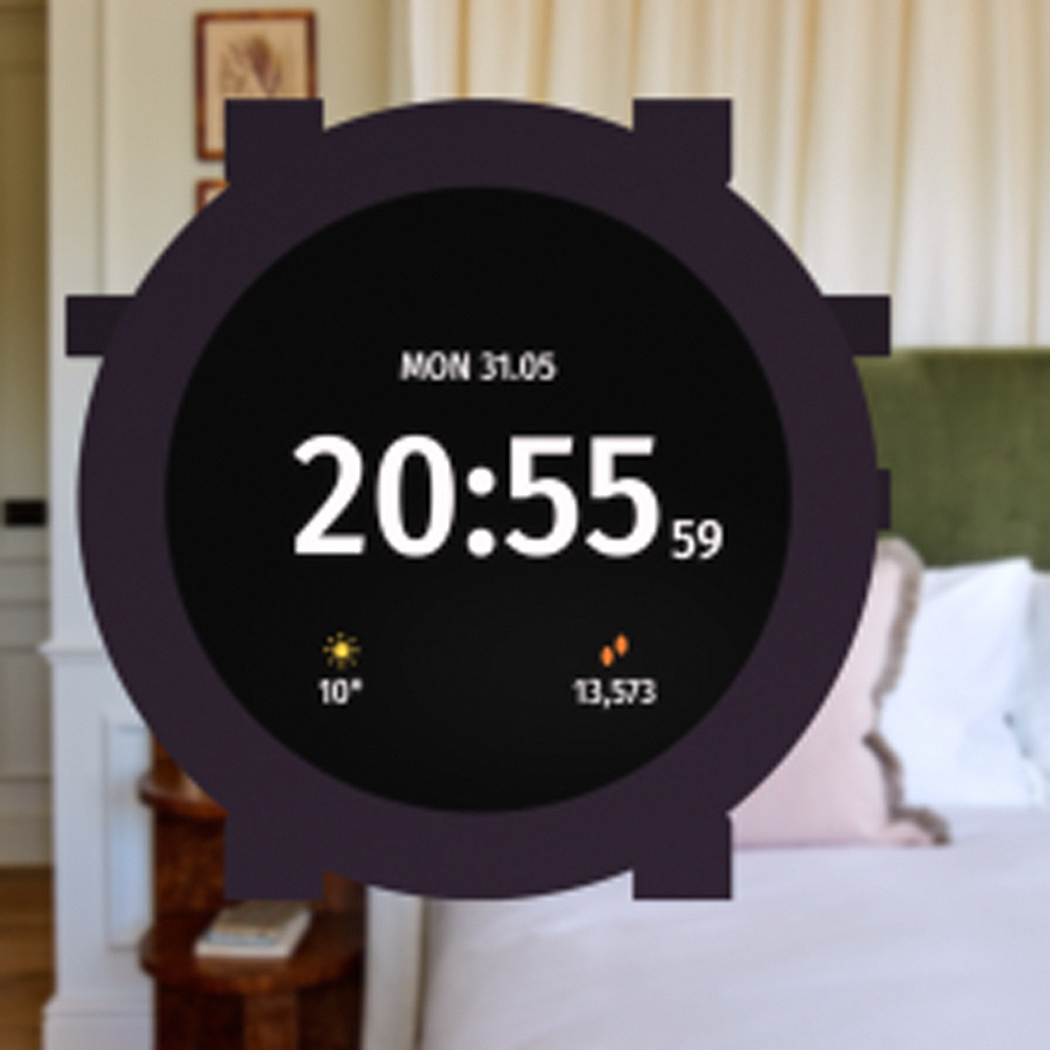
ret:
20,55,59
